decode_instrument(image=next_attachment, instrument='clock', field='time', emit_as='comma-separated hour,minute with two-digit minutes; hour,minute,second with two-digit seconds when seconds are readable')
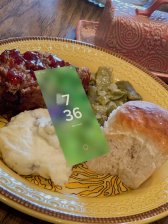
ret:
7,36
